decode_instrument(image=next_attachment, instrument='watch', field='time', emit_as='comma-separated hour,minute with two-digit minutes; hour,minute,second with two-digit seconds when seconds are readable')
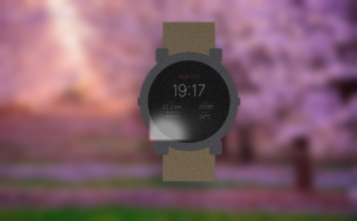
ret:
19,17
